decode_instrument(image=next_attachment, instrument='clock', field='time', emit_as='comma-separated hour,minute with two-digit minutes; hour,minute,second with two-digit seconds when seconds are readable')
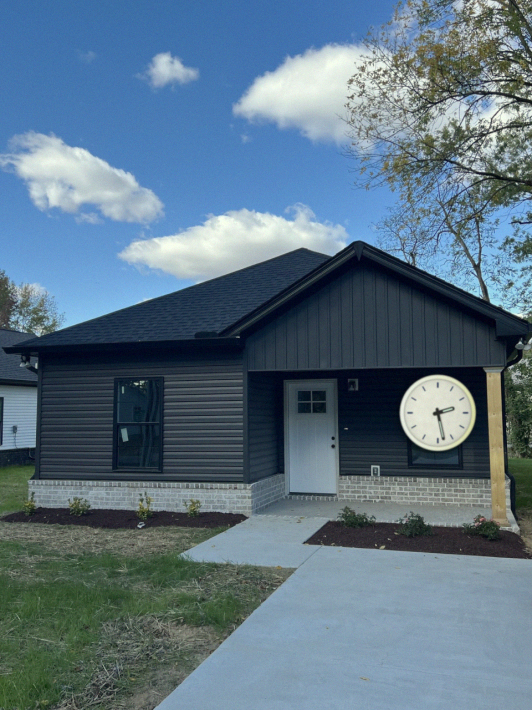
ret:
2,28
